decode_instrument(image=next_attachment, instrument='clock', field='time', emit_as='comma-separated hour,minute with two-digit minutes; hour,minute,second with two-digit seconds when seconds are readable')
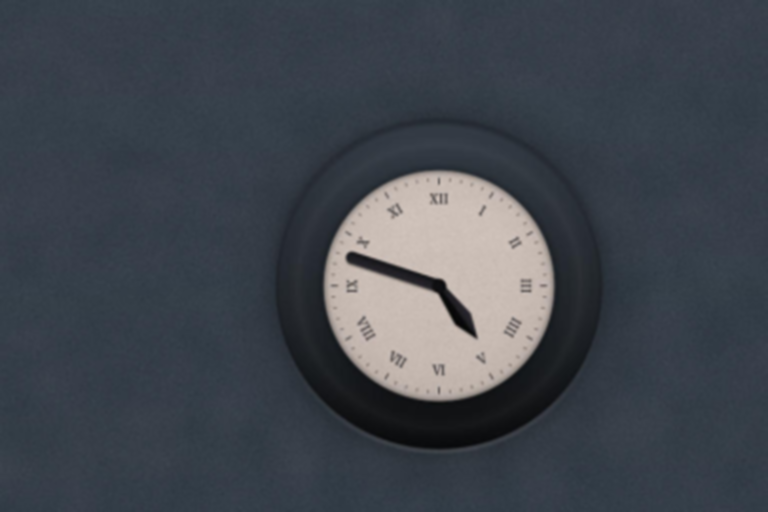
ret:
4,48
